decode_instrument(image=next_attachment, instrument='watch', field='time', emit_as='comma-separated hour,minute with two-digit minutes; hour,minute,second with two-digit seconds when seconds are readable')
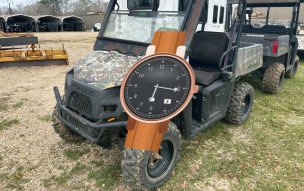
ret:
6,16
